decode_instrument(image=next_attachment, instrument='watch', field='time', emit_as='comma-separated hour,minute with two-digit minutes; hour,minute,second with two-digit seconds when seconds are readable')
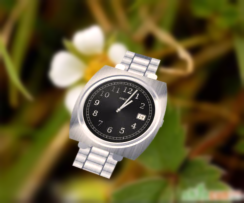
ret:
1,03
